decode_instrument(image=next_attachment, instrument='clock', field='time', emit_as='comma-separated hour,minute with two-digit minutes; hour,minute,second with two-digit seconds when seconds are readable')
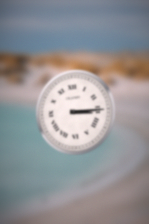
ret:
3,15
